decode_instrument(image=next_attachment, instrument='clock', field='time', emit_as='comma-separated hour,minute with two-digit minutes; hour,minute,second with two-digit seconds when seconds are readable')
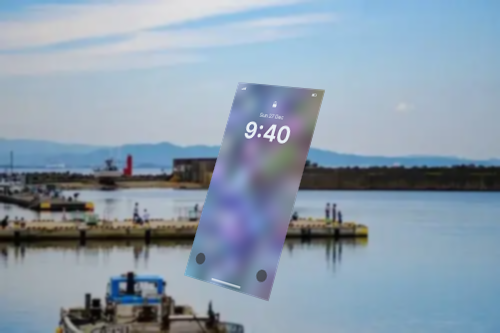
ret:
9,40
